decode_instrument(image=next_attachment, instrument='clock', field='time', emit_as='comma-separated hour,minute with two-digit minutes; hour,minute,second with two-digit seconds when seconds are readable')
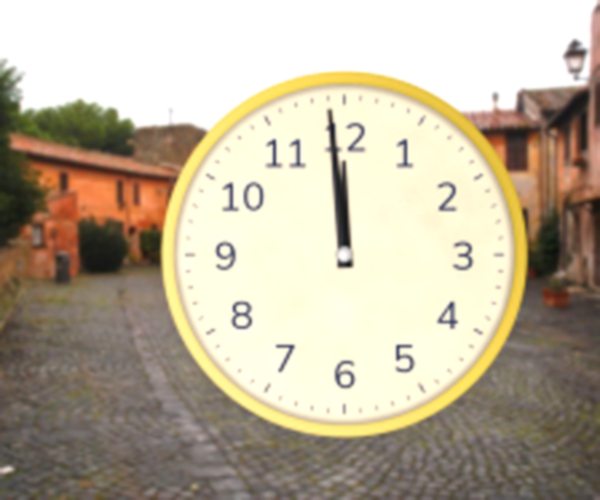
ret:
11,59
